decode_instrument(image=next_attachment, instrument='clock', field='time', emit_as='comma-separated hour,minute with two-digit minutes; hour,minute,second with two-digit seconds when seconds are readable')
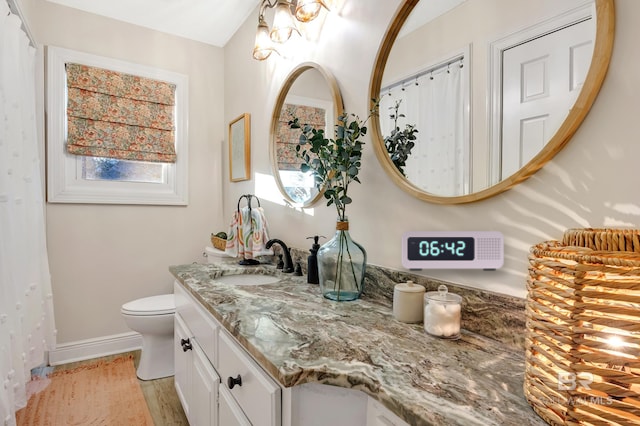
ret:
6,42
